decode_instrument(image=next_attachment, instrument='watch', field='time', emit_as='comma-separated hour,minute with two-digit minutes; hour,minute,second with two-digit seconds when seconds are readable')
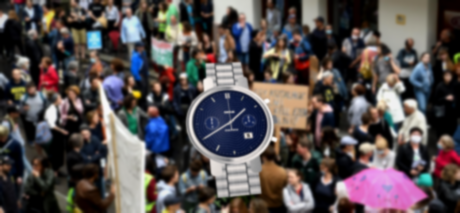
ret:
1,40
